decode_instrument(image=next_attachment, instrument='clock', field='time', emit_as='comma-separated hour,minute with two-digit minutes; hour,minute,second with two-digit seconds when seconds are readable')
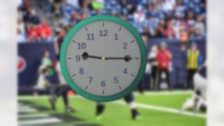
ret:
9,15
